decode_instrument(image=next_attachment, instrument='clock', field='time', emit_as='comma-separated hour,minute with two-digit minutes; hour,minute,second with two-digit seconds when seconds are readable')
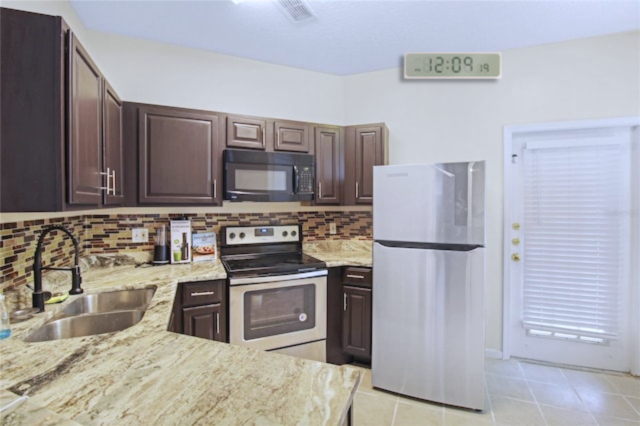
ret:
12,09
